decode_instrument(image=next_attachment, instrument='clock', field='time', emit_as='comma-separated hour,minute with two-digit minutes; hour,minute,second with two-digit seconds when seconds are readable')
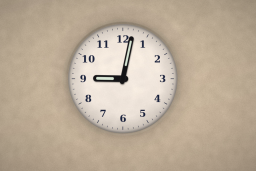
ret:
9,02
